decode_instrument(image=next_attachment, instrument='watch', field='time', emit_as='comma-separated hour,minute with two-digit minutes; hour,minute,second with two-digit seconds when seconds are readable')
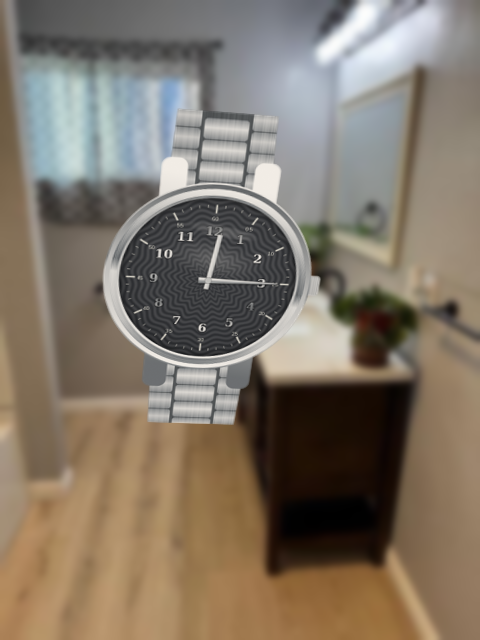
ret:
12,15
